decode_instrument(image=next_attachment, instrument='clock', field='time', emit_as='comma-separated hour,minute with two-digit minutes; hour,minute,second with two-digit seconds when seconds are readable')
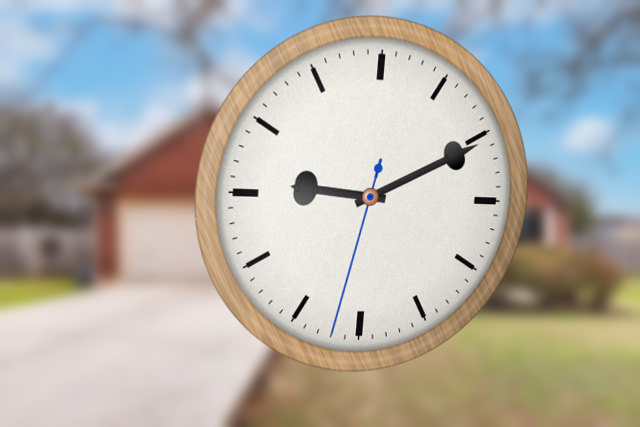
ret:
9,10,32
